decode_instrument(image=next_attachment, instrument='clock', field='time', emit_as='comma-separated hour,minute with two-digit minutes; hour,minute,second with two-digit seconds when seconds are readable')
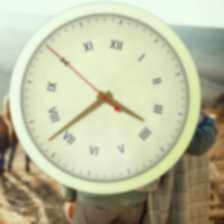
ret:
3,36,50
